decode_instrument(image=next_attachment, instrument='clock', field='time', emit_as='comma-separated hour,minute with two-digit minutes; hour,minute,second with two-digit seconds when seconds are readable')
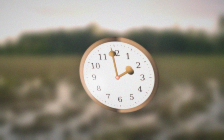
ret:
1,59
